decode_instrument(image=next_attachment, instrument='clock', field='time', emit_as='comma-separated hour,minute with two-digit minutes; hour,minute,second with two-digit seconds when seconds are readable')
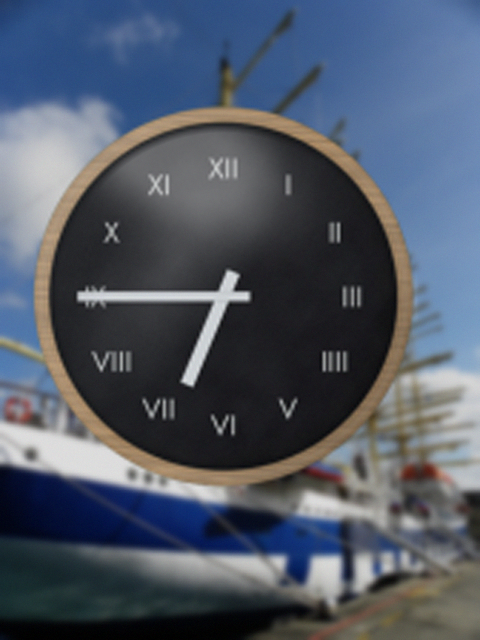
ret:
6,45
